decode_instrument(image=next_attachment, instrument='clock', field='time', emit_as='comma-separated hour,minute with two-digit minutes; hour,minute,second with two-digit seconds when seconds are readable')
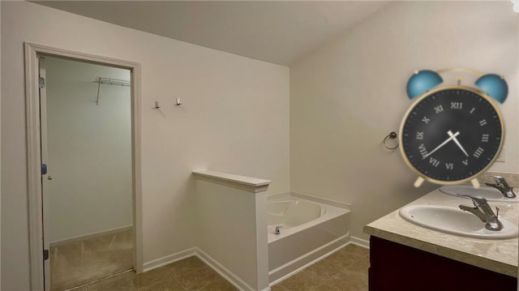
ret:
4,38
